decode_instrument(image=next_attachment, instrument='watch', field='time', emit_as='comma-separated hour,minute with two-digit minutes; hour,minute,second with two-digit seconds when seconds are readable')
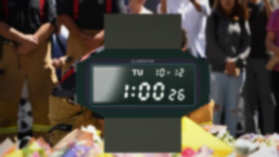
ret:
1,00,26
